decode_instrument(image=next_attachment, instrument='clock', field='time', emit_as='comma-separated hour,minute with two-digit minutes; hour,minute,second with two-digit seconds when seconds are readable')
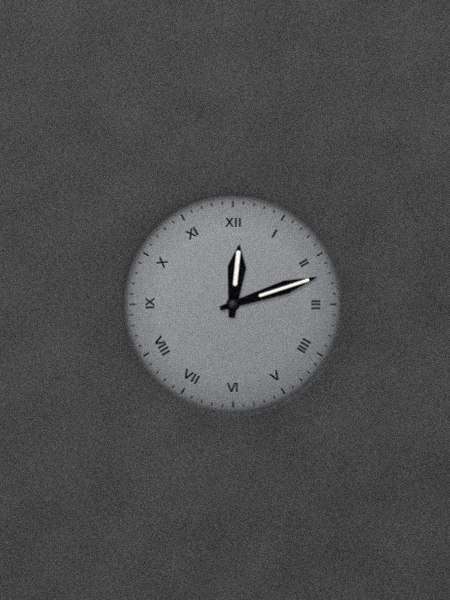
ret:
12,12
